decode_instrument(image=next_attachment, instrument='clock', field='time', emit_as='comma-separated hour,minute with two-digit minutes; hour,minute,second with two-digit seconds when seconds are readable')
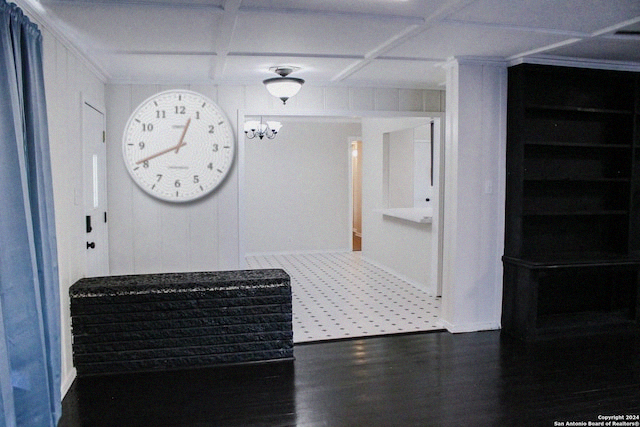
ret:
12,41
